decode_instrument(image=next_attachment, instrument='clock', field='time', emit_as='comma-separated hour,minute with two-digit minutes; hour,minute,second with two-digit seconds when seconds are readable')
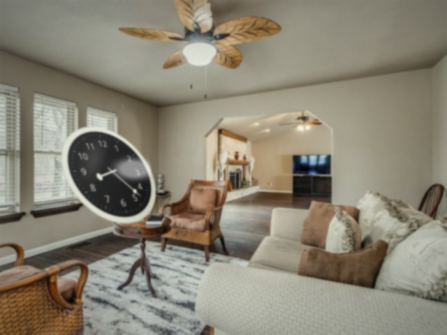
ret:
8,23
